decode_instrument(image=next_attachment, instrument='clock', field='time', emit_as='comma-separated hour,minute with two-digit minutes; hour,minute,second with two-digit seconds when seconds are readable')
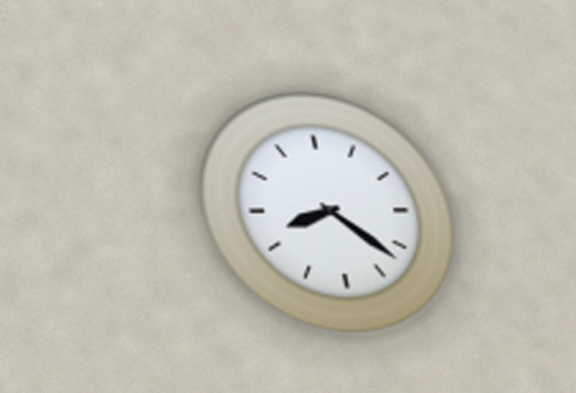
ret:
8,22
